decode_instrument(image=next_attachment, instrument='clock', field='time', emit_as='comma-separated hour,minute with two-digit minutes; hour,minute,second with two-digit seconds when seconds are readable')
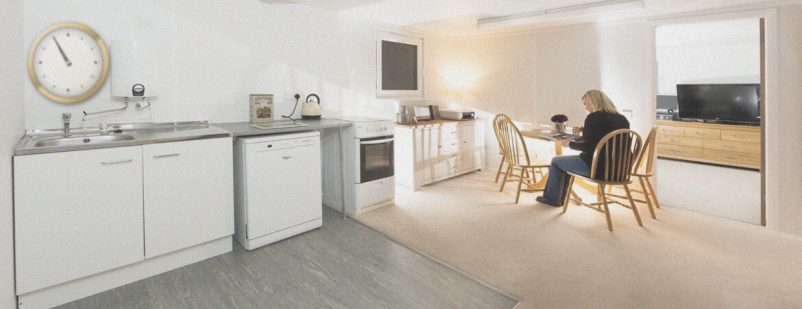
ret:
10,55
